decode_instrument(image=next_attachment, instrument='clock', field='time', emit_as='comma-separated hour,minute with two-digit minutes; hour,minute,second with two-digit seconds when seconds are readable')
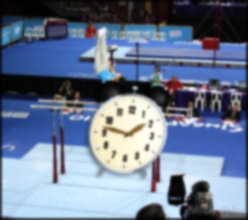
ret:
1,47
